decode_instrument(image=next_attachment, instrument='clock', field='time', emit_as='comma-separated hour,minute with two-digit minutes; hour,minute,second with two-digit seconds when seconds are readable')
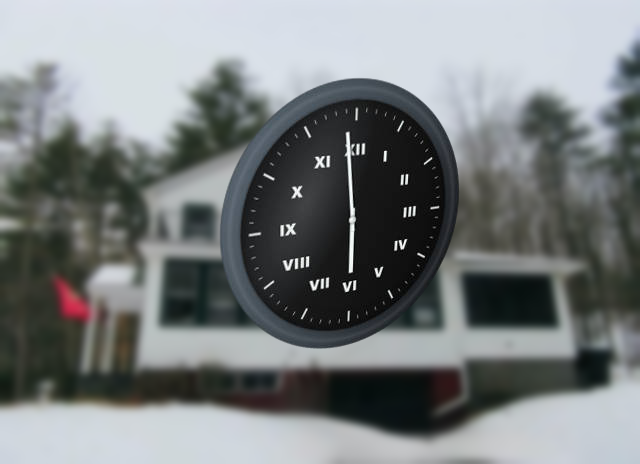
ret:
5,59
